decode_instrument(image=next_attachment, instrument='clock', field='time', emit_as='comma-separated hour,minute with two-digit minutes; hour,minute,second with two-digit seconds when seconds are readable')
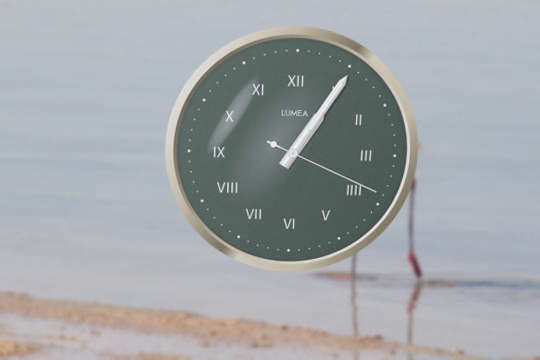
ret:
1,05,19
